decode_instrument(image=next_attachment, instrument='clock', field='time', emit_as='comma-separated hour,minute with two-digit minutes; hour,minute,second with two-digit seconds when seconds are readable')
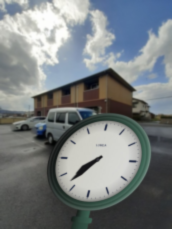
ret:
7,37
